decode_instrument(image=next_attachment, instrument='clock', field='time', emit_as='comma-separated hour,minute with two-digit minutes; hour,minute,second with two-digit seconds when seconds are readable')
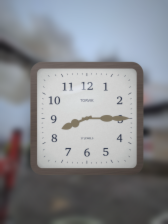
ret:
8,15
